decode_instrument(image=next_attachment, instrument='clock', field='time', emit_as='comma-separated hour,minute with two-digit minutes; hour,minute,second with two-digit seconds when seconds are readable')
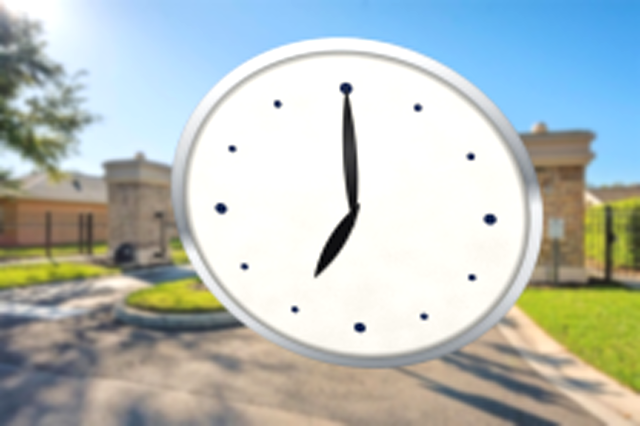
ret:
7,00
